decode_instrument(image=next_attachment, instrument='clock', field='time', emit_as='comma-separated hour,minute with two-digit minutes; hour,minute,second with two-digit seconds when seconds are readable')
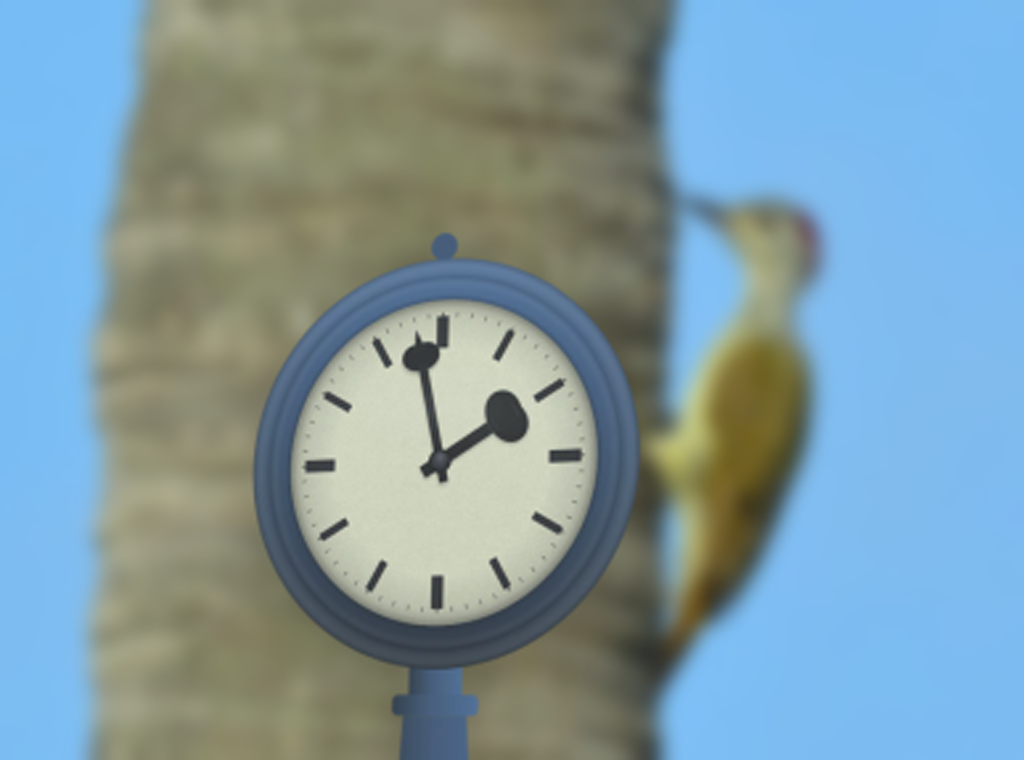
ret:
1,58
